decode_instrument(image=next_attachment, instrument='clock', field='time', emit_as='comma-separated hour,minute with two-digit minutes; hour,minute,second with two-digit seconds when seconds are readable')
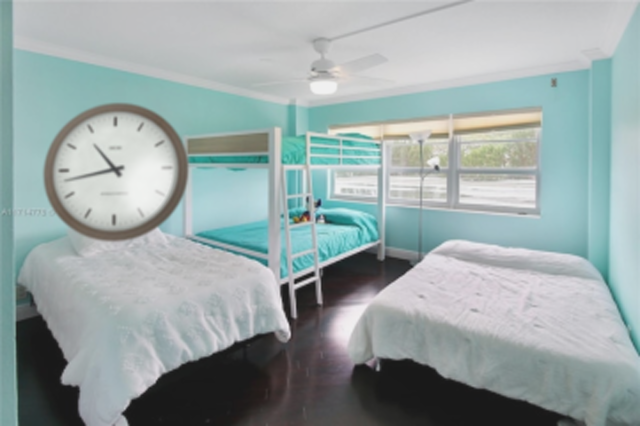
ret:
10,43
